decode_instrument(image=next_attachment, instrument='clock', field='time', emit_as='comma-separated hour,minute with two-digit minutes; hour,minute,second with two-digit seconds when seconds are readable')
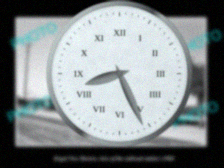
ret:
8,26
